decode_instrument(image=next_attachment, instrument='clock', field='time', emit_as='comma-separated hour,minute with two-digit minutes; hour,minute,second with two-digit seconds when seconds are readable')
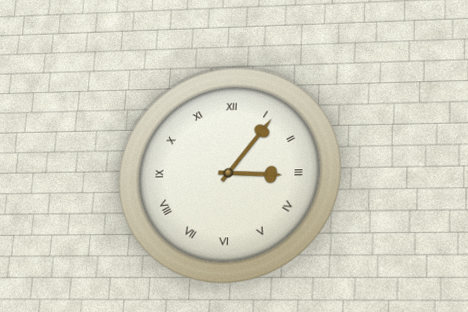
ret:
3,06
